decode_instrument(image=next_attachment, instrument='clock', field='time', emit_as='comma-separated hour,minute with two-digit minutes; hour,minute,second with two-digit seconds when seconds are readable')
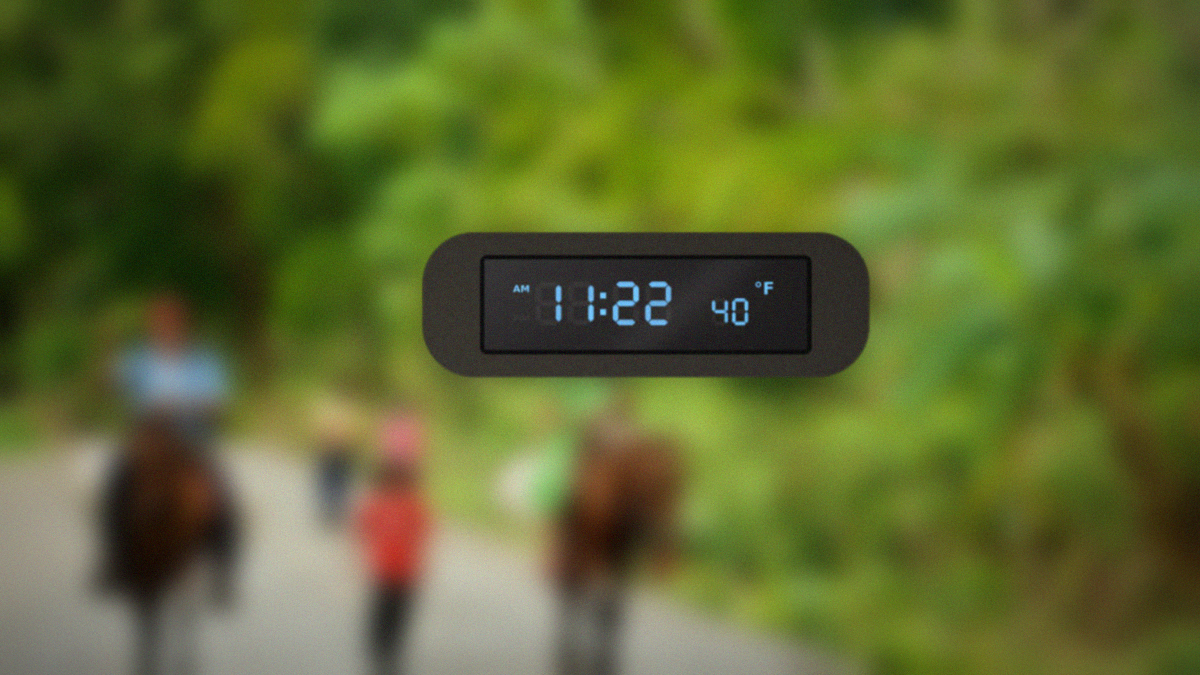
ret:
11,22
